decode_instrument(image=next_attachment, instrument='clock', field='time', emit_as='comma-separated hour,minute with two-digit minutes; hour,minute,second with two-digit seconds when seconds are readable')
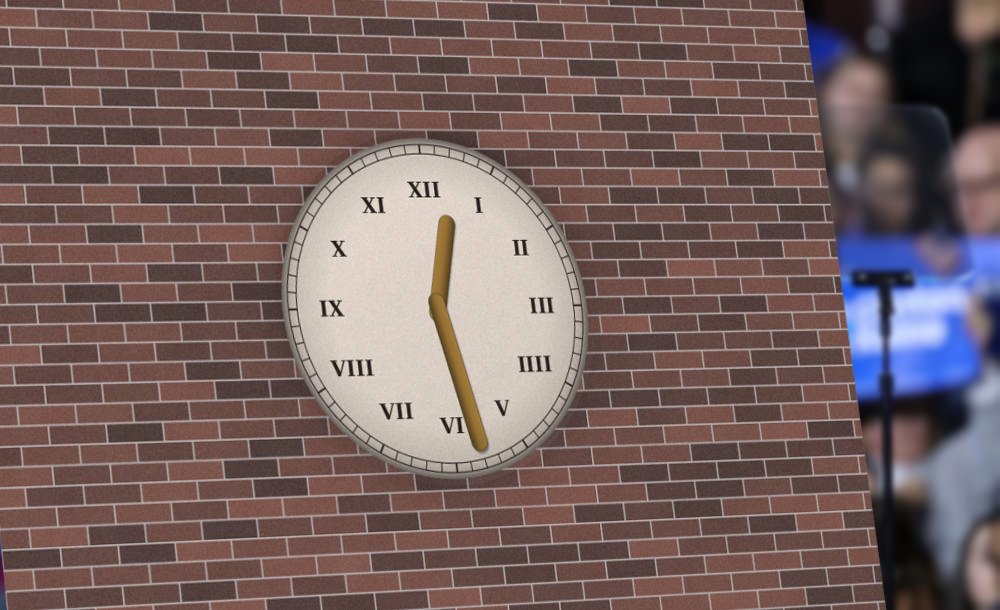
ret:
12,28
